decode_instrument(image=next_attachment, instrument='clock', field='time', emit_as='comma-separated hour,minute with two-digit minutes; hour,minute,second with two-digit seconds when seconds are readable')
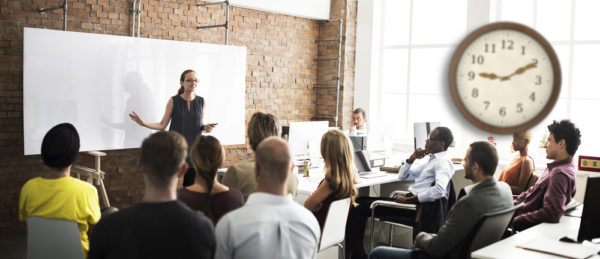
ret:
9,10
